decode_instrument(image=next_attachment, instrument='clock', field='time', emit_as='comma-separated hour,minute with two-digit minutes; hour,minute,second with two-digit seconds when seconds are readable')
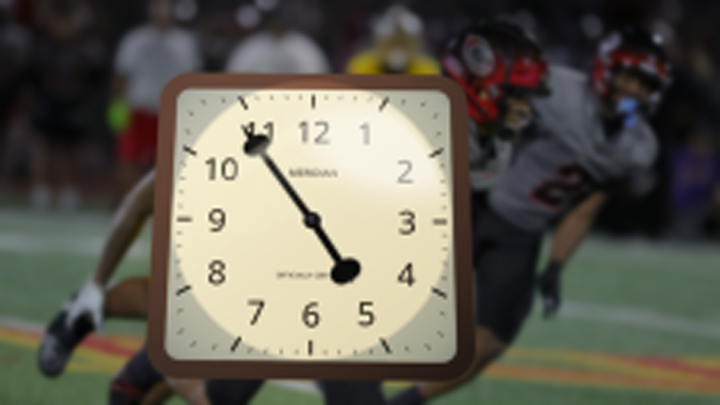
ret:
4,54
